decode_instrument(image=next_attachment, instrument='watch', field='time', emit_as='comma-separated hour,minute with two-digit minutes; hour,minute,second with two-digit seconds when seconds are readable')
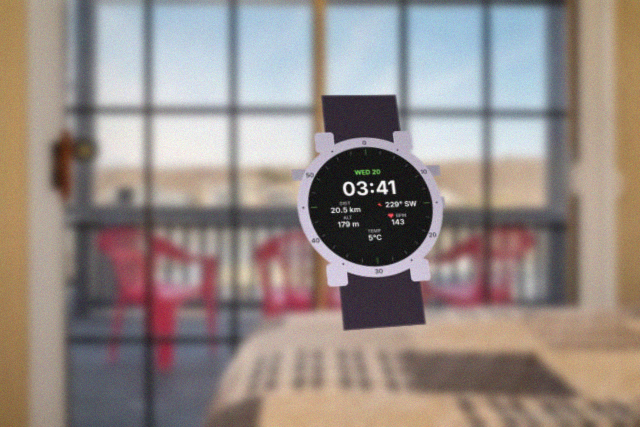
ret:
3,41
